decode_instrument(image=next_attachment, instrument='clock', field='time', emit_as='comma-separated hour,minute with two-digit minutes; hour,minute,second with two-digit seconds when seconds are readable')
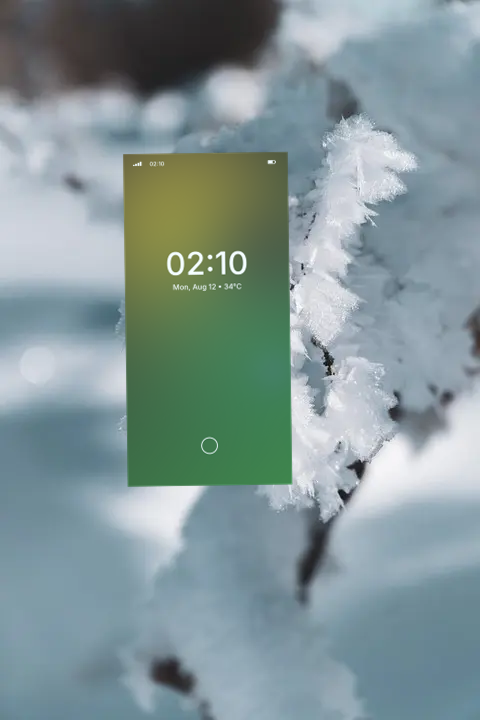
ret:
2,10
